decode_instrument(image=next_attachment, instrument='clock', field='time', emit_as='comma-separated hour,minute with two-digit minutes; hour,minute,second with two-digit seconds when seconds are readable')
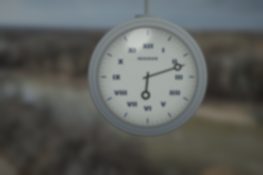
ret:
6,12
